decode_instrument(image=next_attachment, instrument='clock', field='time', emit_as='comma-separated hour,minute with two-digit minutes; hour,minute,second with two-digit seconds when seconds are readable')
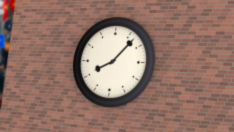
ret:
8,07
